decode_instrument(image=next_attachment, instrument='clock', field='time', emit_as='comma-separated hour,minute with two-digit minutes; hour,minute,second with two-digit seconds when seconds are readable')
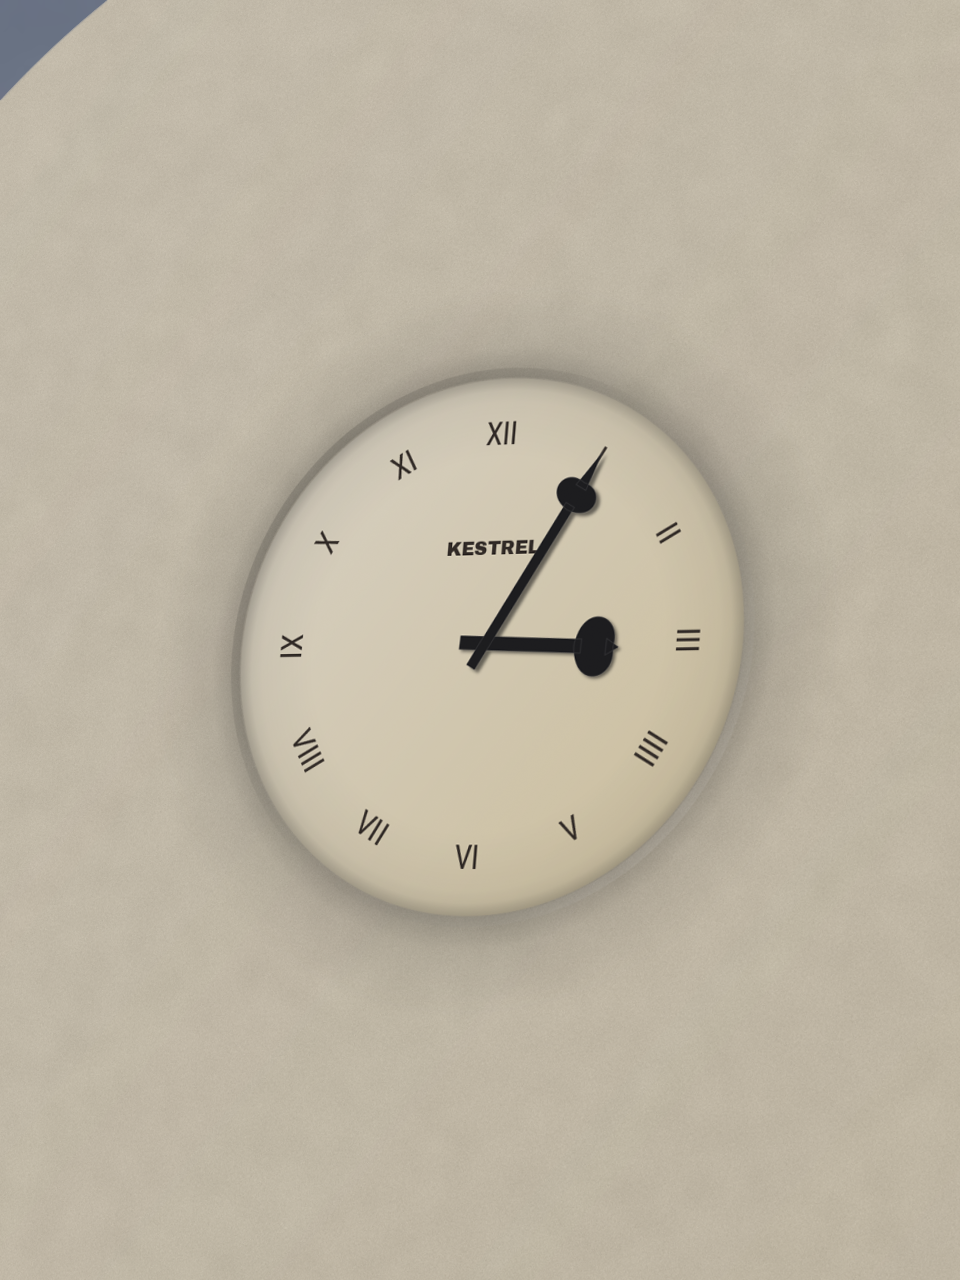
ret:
3,05
